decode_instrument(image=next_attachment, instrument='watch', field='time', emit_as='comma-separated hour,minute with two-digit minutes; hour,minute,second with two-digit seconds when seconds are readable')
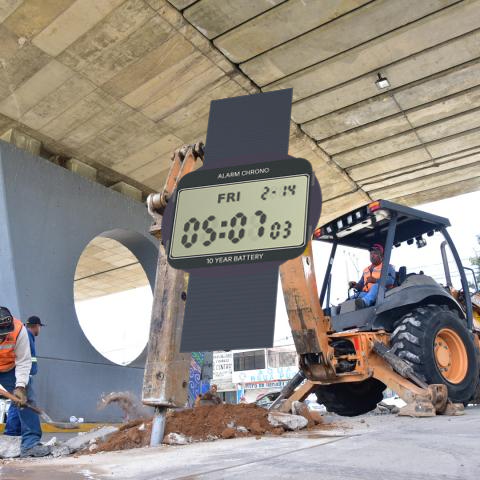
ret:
5,07,03
